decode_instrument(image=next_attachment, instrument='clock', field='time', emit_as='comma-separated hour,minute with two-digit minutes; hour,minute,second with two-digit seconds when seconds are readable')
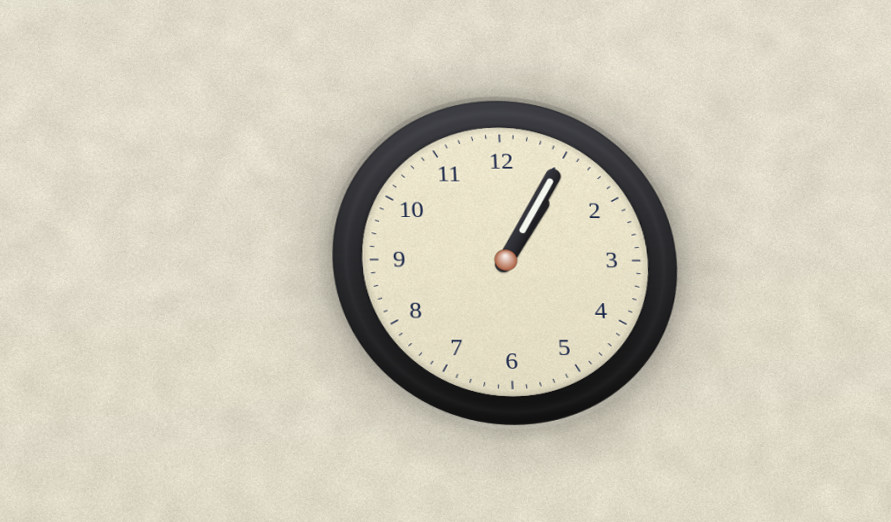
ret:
1,05
